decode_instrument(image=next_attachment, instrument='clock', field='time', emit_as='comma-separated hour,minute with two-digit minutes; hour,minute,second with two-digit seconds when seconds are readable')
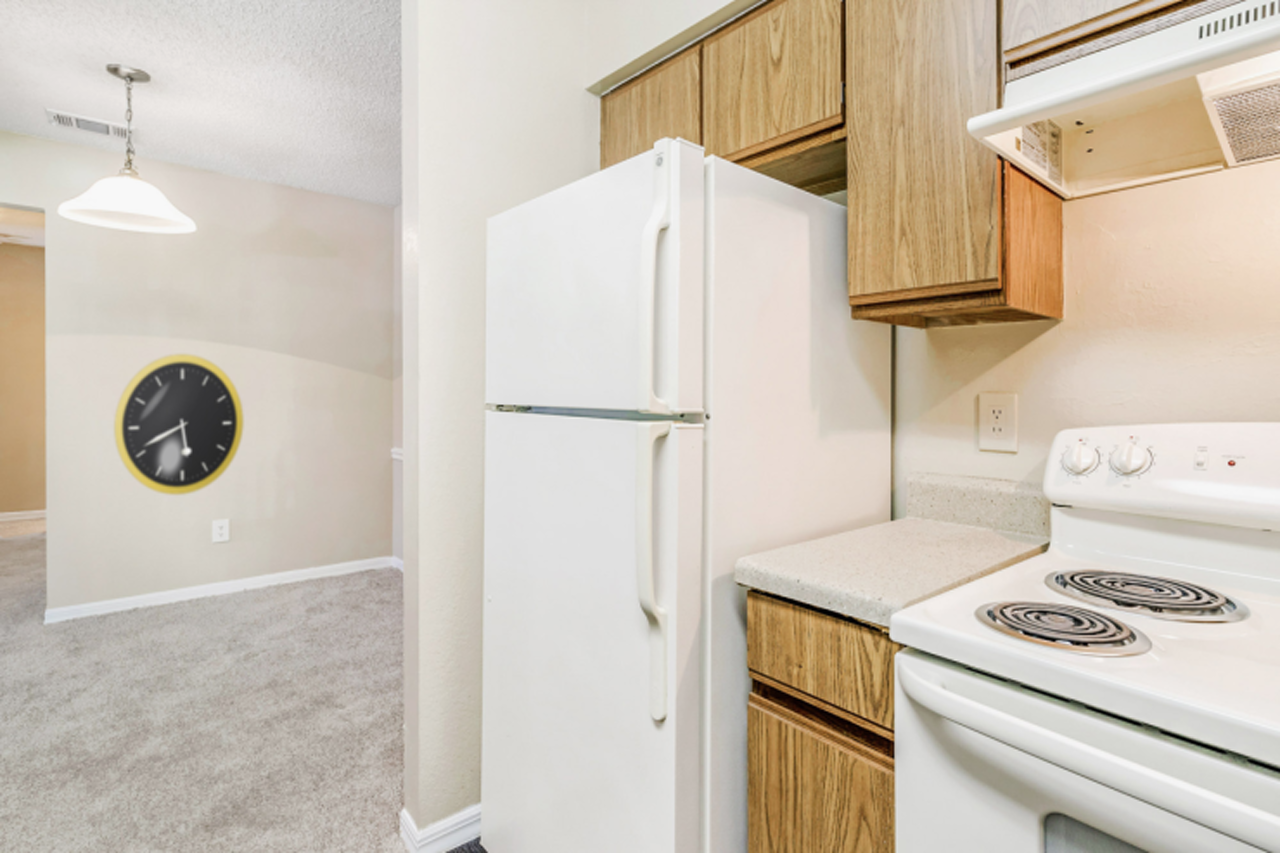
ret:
5,41
